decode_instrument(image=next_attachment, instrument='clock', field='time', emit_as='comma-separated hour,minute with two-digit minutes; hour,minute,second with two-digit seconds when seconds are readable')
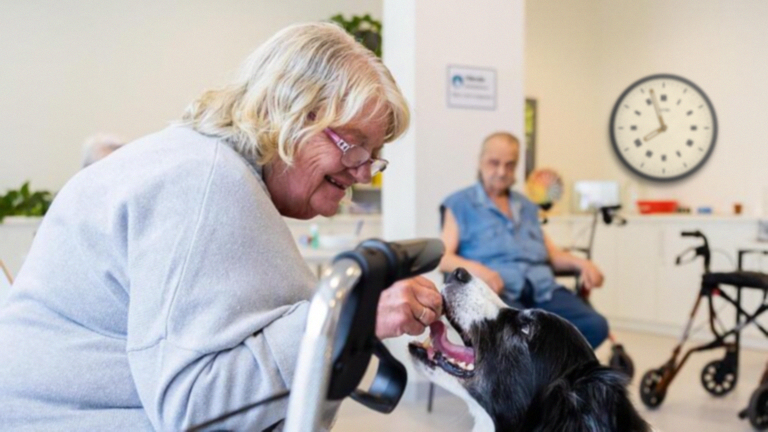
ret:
7,57
